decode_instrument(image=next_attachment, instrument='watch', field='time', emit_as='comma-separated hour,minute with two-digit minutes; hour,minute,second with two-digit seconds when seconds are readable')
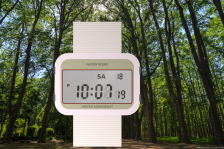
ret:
10,07,19
